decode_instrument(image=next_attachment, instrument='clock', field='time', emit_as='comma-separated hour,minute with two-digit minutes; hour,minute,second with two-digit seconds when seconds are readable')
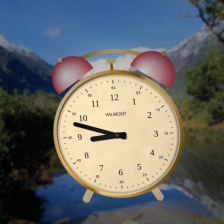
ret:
8,48
